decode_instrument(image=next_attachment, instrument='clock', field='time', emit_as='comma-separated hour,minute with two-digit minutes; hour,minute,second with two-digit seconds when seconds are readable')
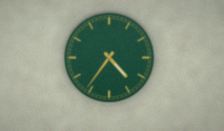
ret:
4,36
